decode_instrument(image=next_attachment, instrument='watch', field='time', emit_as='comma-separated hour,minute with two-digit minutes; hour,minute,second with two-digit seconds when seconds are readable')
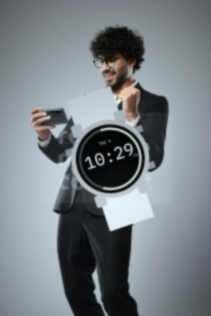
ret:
10,29
